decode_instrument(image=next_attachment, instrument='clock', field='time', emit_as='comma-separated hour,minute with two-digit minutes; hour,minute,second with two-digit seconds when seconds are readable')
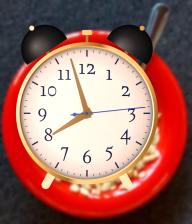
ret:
7,57,14
